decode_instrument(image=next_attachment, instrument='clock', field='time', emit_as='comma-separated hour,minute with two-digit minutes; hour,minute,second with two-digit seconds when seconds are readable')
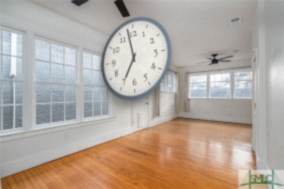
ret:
6,58
